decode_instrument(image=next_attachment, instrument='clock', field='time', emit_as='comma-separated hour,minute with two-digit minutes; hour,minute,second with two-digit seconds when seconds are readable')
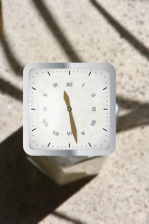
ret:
11,28
